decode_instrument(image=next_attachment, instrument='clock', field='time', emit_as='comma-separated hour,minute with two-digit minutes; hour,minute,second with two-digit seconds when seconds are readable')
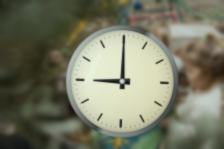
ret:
9,00
